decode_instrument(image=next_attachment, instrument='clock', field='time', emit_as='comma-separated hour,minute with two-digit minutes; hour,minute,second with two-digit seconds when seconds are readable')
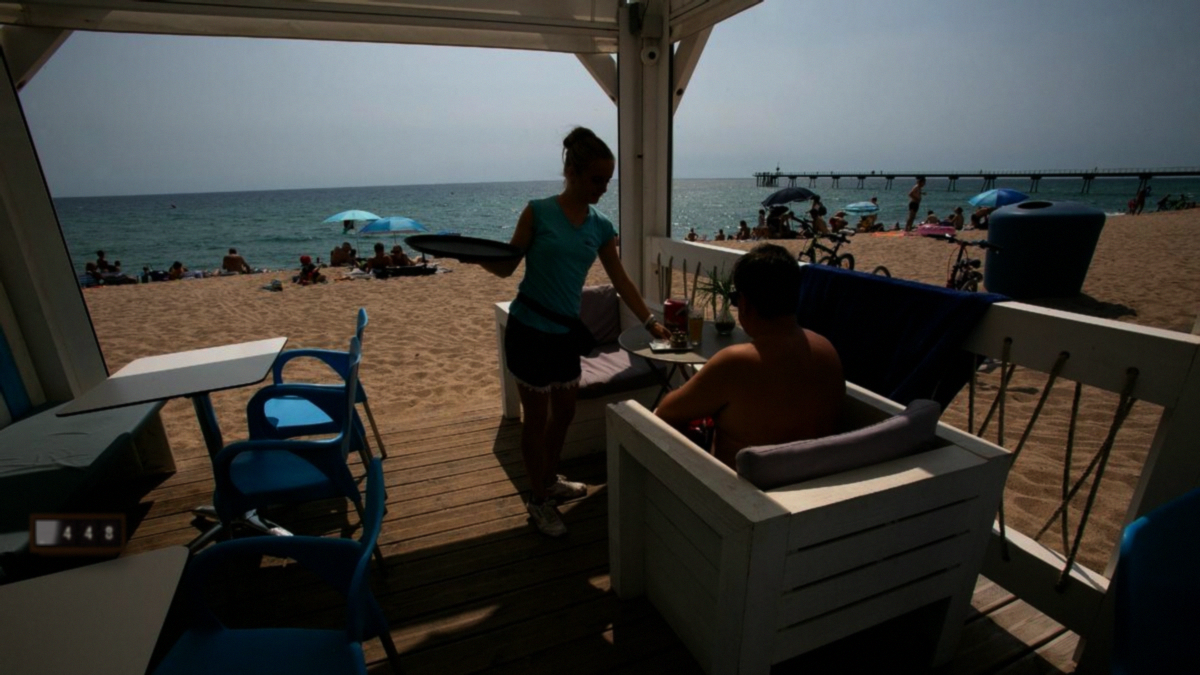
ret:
4,48
